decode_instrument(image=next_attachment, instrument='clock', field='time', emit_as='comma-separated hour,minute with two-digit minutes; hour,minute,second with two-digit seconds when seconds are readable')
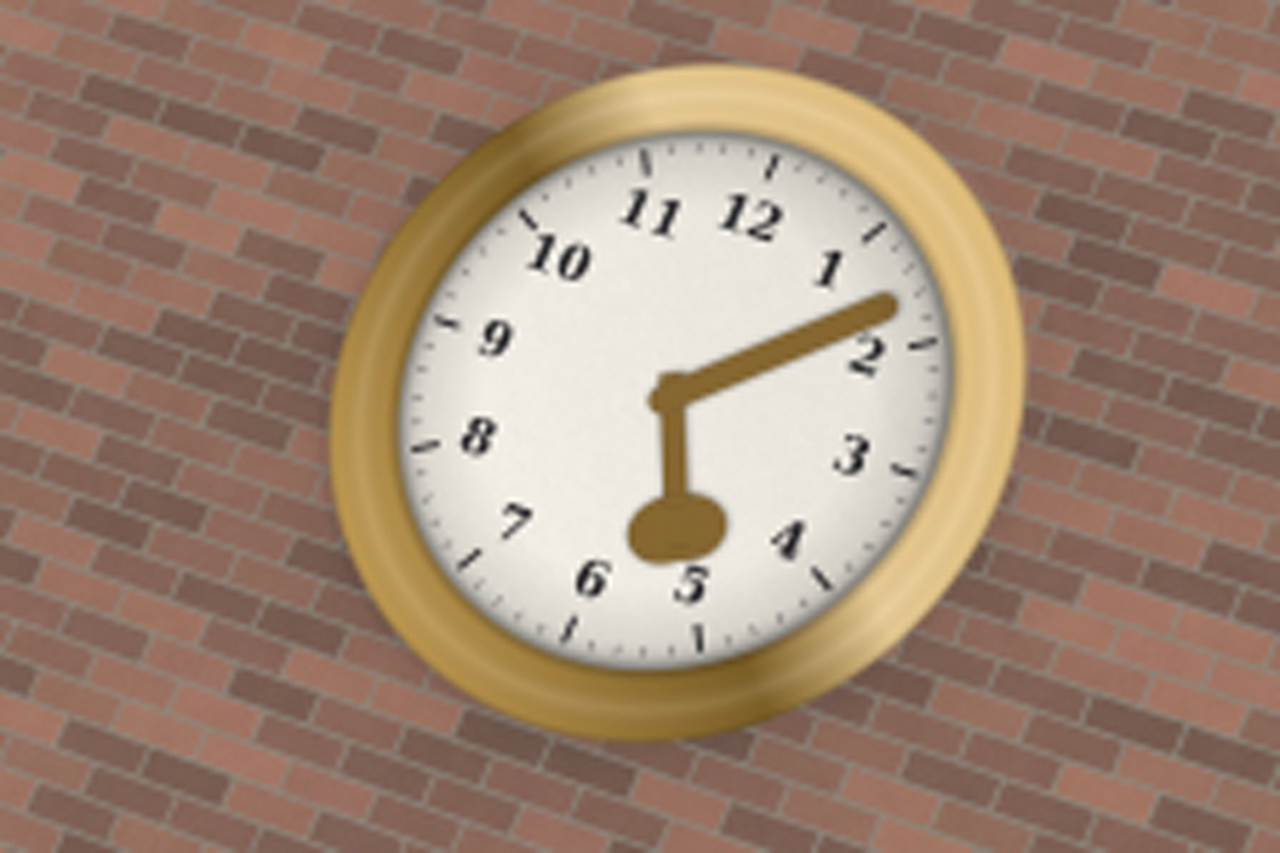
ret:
5,08
